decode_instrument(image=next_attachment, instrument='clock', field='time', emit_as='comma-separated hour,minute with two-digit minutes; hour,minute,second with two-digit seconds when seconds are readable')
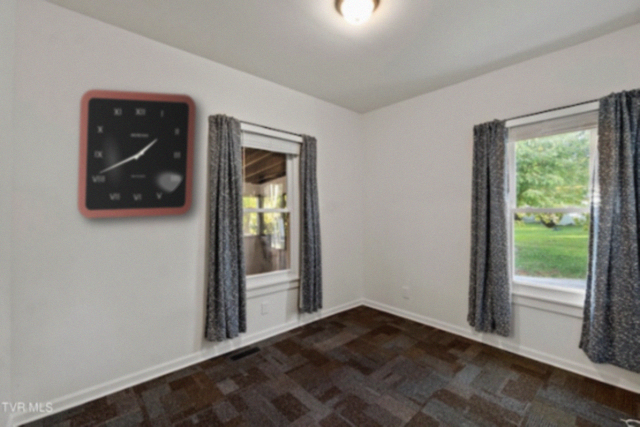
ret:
1,41
